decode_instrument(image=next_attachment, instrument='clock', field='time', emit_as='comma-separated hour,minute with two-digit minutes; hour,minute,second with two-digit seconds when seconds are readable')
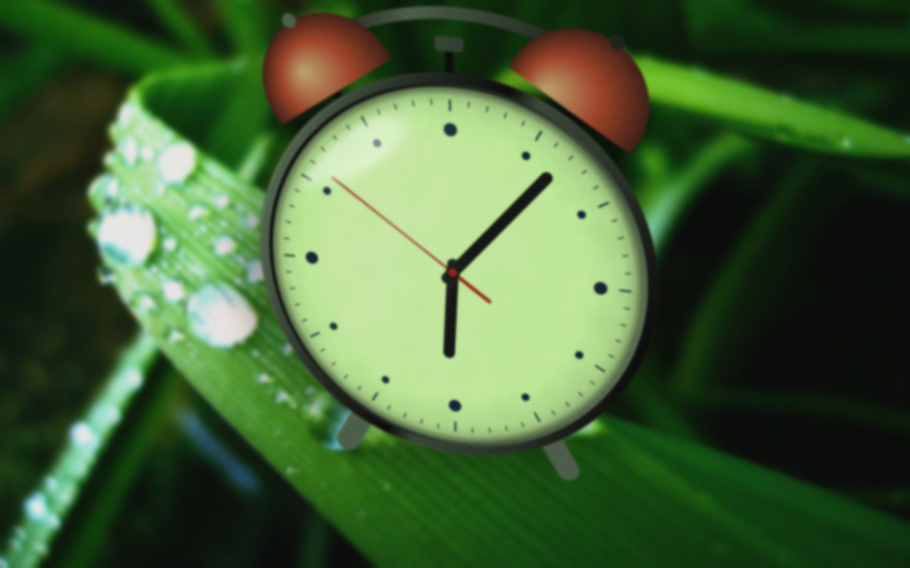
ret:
6,06,51
